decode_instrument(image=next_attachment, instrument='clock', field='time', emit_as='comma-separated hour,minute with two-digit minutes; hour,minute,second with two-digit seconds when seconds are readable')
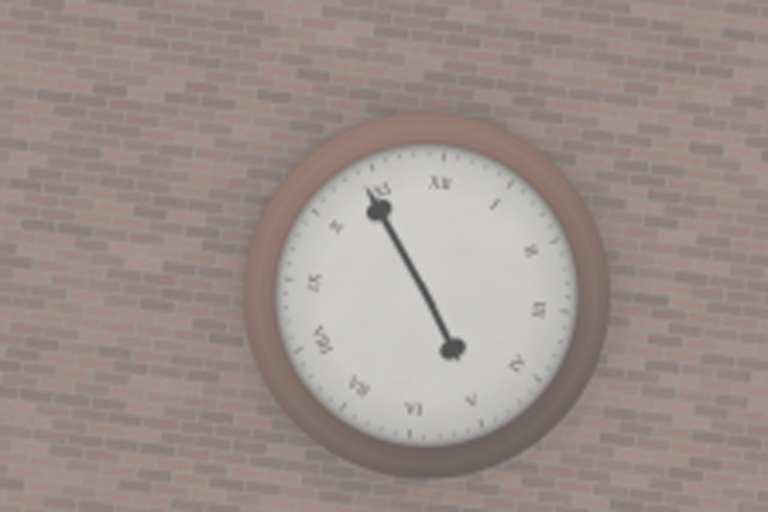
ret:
4,54
